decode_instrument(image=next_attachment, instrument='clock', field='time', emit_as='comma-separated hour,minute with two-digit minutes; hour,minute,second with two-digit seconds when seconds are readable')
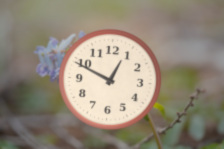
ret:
12,49
